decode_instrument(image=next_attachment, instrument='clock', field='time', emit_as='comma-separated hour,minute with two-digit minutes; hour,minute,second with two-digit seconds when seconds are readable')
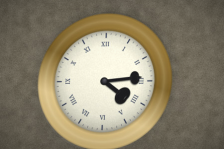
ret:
4,14
